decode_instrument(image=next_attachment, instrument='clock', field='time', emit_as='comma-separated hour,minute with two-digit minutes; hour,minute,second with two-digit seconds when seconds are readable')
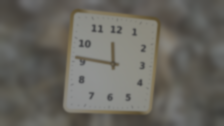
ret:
11,46
